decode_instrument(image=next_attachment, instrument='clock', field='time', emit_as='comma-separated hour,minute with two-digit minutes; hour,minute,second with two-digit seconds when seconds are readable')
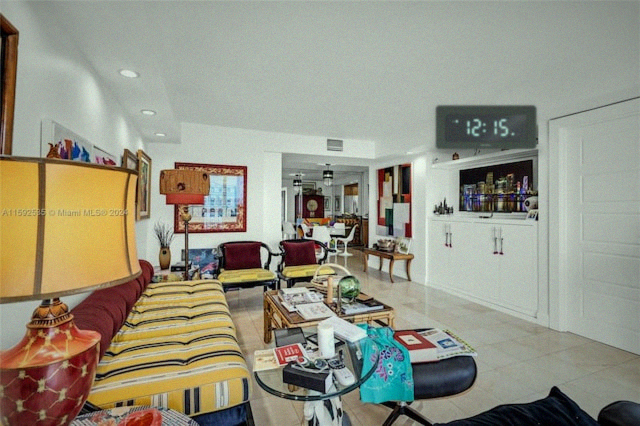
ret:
12,15
